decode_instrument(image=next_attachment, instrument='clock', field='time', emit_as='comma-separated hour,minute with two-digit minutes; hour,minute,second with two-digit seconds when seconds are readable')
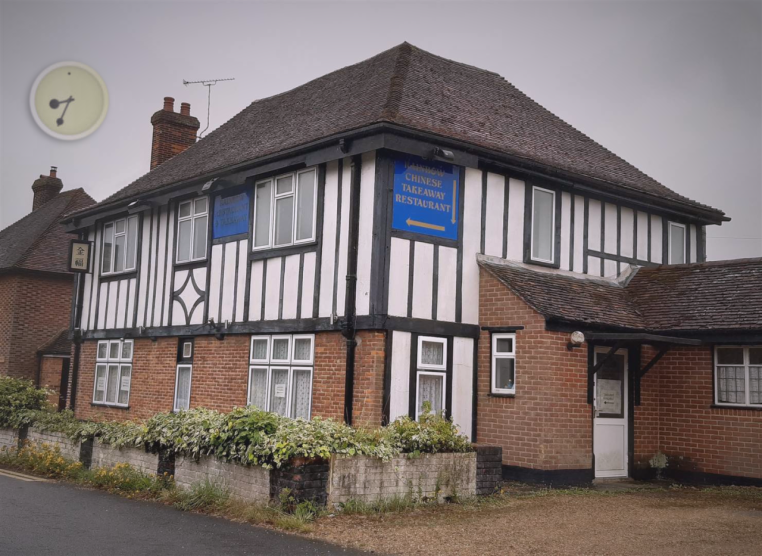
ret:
8,34
